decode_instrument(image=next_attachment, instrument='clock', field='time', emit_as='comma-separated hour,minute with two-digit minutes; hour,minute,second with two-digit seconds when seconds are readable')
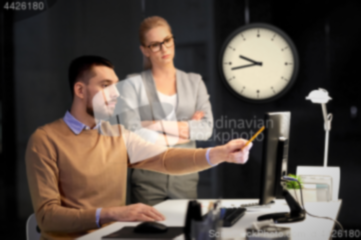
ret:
9,43
